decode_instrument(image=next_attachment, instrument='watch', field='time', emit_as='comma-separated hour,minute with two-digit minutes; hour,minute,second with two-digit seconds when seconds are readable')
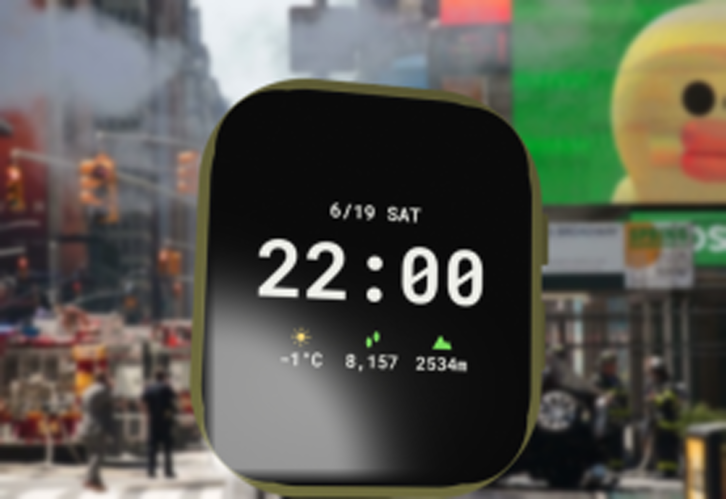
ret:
22,00
